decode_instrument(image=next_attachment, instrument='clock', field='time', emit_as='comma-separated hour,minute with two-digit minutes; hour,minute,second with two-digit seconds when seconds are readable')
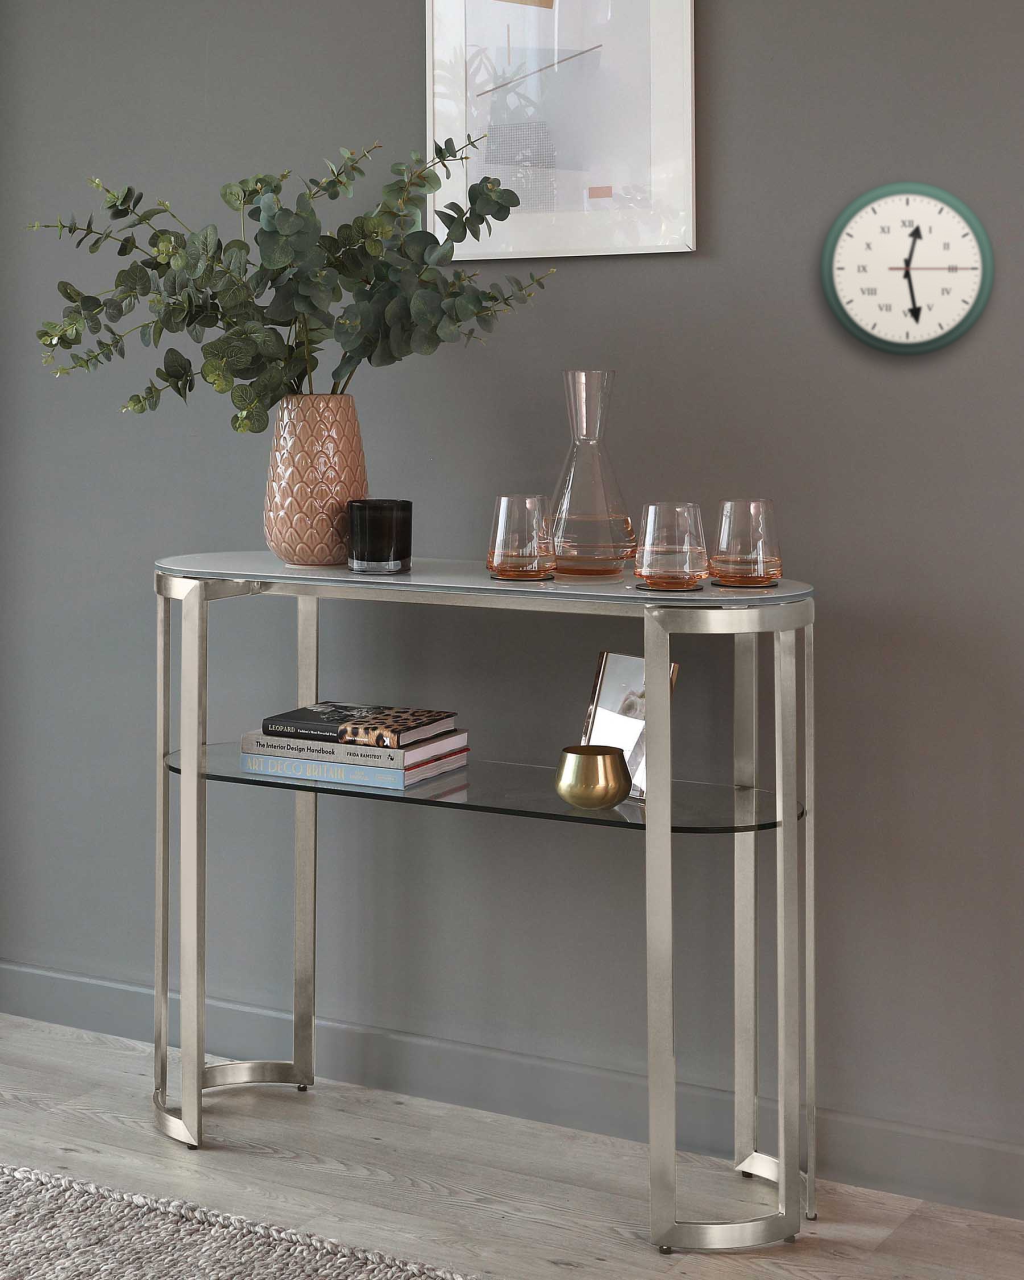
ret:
12,28,15
